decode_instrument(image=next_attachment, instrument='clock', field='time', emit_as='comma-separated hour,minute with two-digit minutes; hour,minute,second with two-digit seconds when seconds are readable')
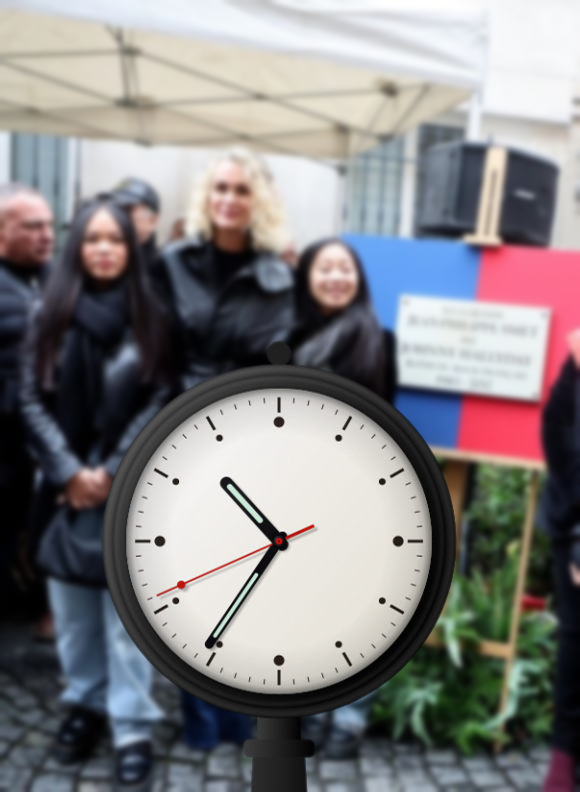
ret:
10,35,41
